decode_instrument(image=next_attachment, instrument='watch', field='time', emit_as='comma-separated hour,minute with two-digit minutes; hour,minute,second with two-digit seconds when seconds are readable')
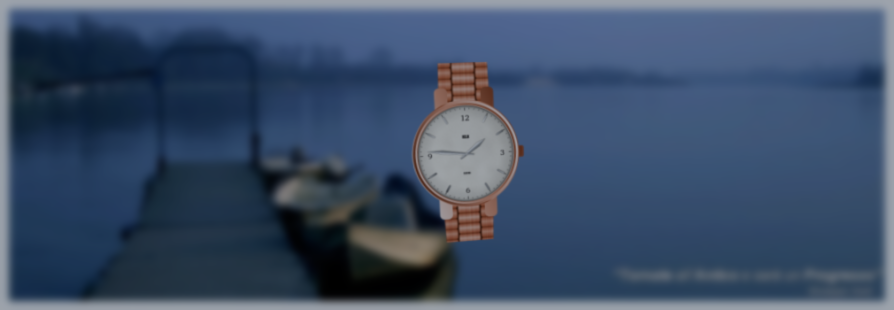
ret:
1,46
